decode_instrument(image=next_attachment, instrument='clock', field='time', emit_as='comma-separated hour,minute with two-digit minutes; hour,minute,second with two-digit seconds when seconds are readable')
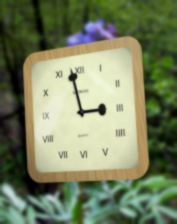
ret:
2,58
